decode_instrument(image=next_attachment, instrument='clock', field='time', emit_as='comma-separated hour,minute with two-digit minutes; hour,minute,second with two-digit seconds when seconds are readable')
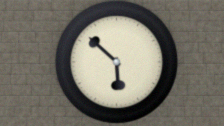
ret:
5,52
